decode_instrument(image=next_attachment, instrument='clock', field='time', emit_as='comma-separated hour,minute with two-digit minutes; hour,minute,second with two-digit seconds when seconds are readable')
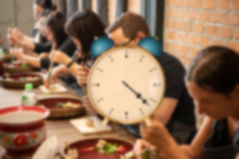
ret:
4,22
